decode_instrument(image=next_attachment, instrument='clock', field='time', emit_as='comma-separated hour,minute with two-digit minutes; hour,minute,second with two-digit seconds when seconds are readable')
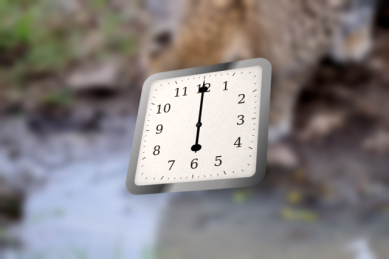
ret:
6,00
